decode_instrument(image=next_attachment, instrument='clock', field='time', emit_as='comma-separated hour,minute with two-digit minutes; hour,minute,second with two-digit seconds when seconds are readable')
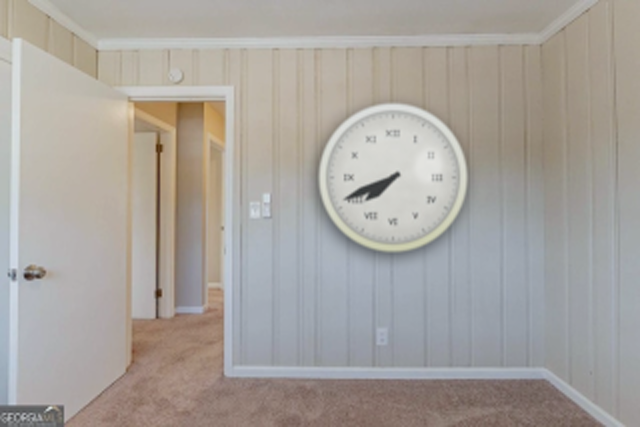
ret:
7,41
